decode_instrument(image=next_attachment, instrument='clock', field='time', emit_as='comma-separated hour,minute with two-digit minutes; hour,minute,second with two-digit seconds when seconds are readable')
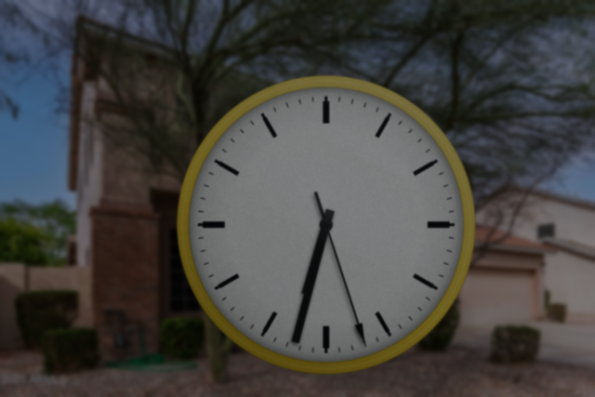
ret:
6,32,27
